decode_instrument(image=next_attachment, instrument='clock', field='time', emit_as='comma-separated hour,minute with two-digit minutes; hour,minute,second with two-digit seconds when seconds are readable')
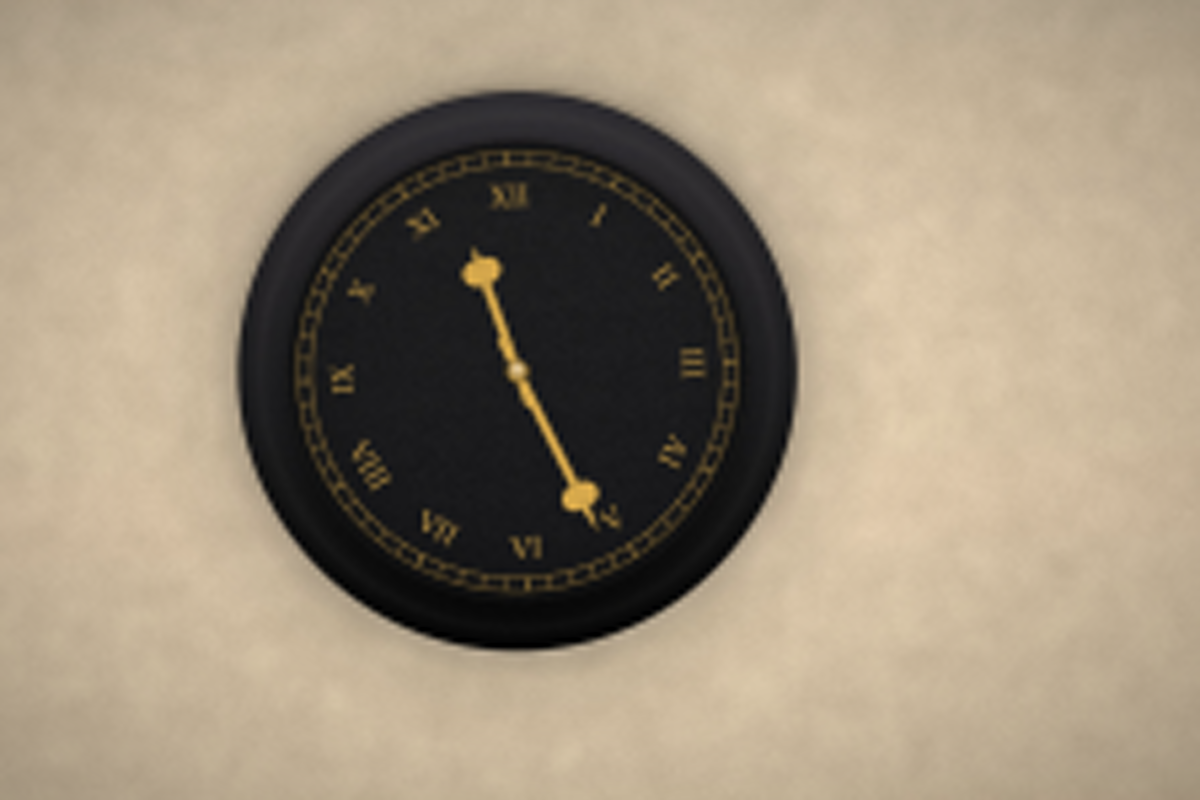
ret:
11,26
